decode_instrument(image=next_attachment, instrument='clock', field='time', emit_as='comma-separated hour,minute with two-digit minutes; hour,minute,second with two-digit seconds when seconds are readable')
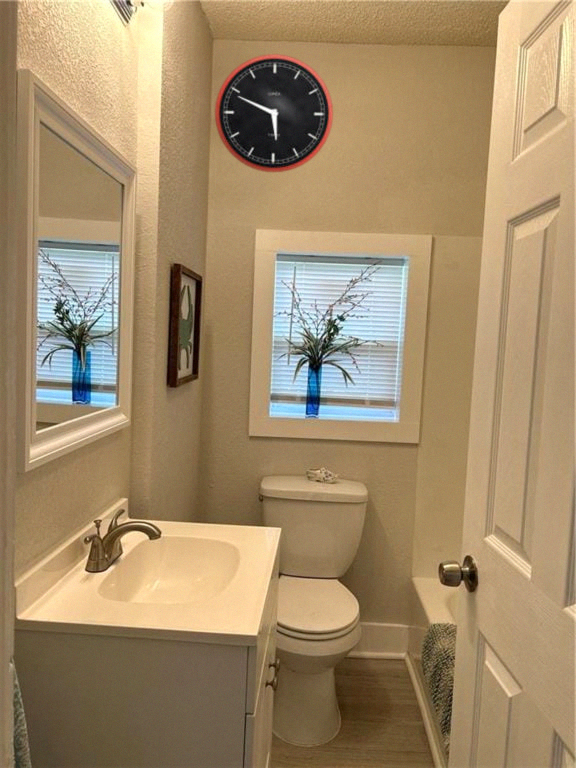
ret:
5,49
